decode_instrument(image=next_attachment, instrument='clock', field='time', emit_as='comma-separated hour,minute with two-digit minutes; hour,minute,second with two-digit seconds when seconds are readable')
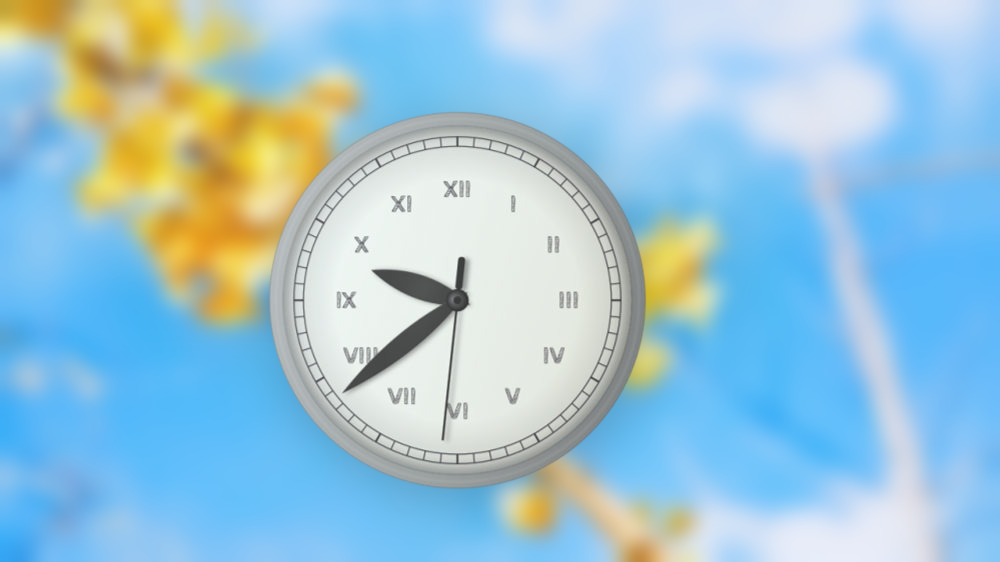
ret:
9,38,31
